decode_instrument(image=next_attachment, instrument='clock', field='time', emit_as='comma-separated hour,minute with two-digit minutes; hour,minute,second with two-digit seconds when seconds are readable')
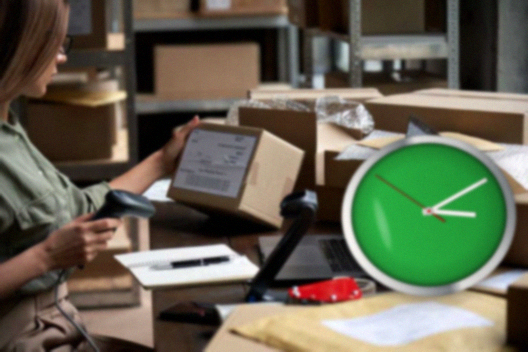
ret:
3,09,51
